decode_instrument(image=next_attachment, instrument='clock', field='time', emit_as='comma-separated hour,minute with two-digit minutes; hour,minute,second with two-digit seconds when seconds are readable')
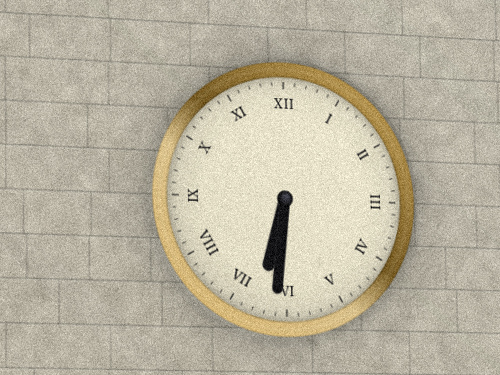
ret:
6,31
